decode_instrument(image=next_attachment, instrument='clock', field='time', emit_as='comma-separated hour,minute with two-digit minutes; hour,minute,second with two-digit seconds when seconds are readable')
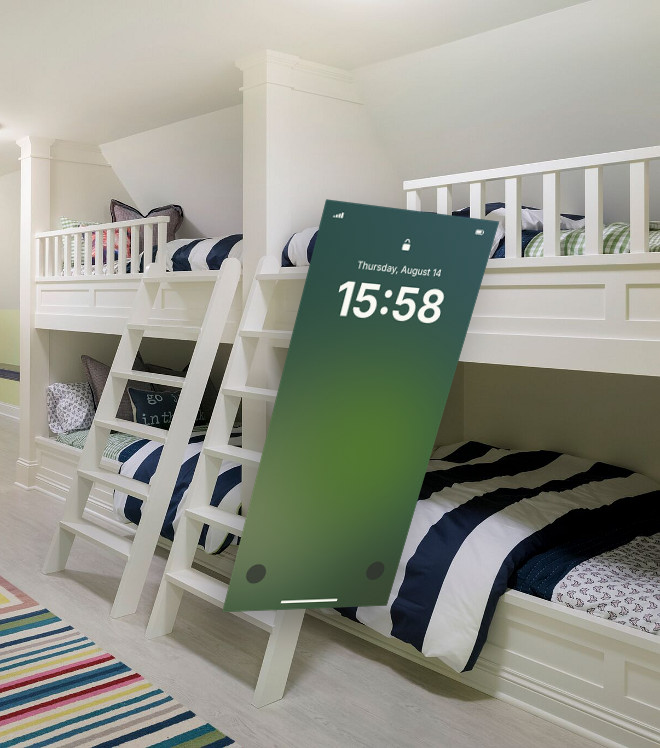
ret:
15,58
